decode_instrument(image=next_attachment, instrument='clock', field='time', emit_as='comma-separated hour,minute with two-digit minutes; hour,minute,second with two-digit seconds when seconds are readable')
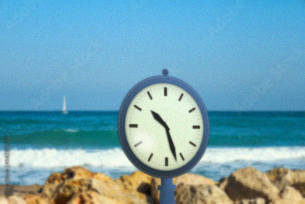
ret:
10,27
